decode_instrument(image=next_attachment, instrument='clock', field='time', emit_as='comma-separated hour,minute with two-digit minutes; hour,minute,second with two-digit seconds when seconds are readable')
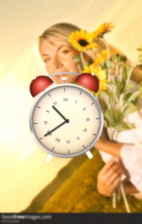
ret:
10,40
